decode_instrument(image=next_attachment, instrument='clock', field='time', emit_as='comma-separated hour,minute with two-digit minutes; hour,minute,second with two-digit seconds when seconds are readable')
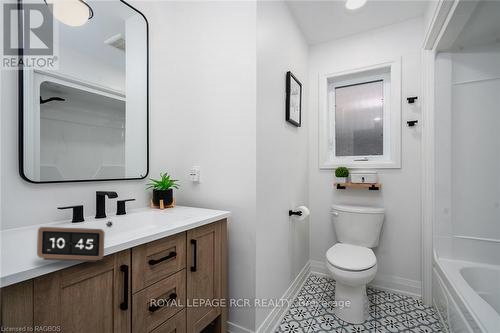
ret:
10,45
